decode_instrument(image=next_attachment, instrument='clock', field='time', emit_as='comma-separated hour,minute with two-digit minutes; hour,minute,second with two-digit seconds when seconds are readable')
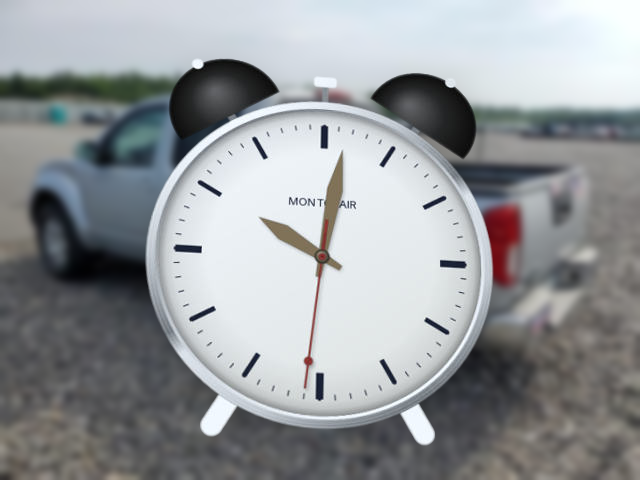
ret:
10,01,31
